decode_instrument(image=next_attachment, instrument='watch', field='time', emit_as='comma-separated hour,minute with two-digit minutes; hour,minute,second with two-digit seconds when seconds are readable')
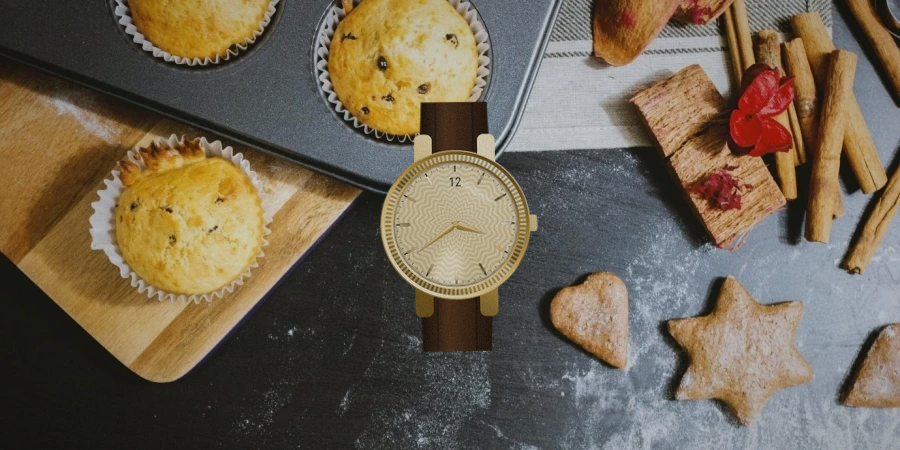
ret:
3,39
